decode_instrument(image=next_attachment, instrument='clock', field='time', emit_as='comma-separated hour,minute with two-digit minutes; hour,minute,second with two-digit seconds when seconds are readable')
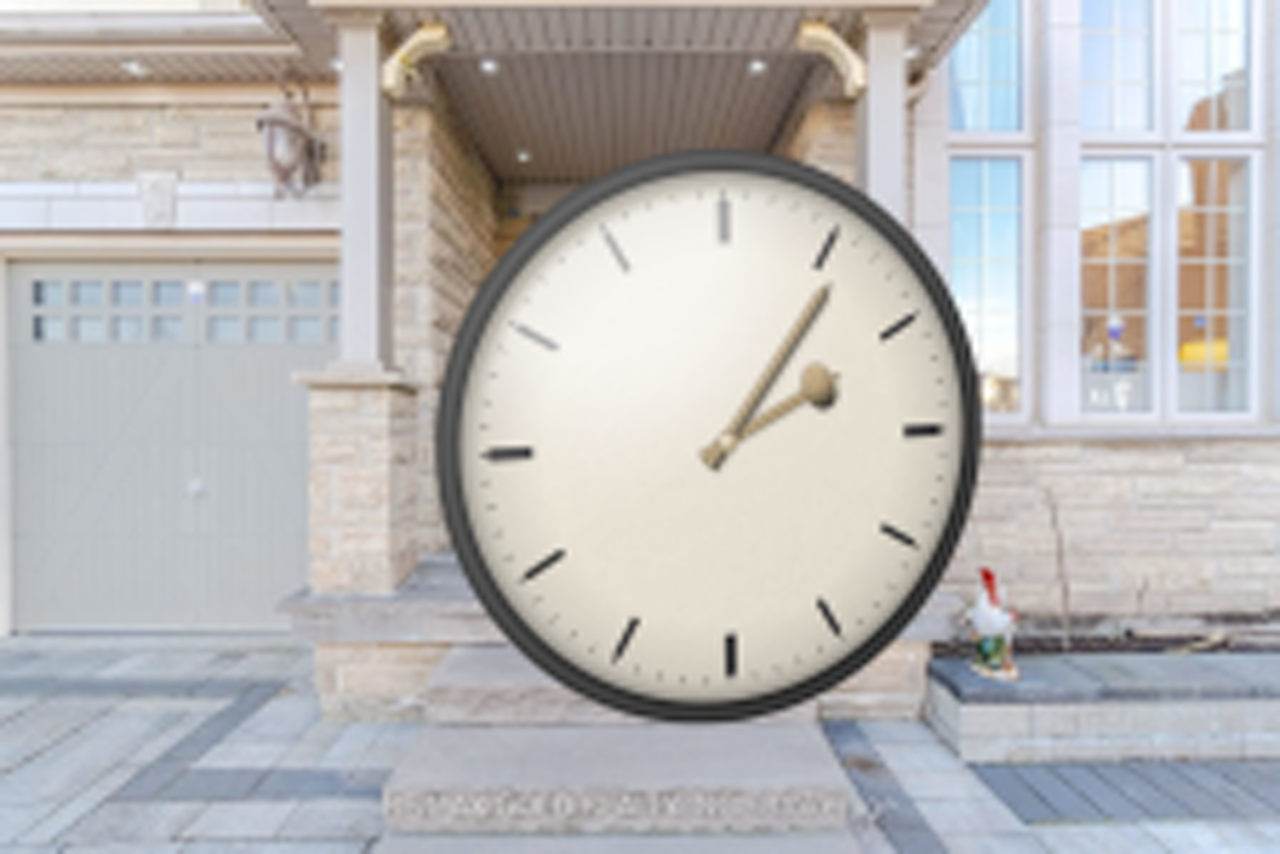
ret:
2,06
